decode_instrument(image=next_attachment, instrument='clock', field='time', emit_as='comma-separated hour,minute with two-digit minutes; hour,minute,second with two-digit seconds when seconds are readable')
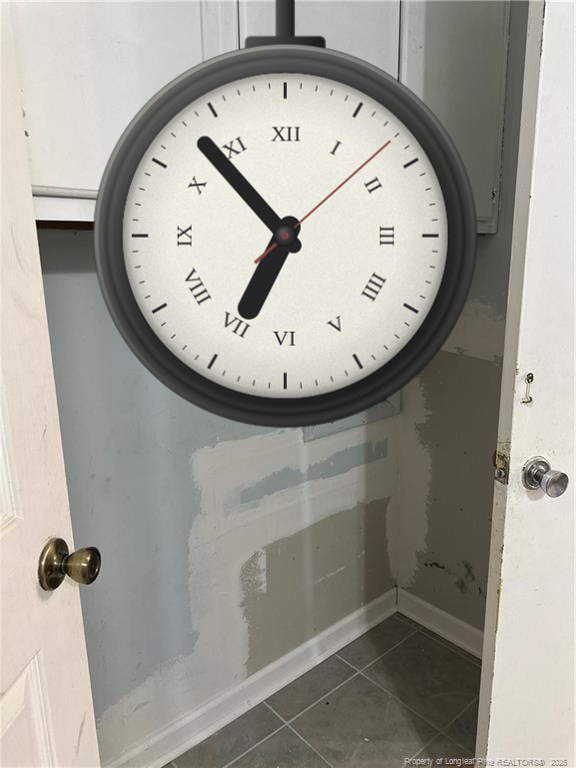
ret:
6,53,08
